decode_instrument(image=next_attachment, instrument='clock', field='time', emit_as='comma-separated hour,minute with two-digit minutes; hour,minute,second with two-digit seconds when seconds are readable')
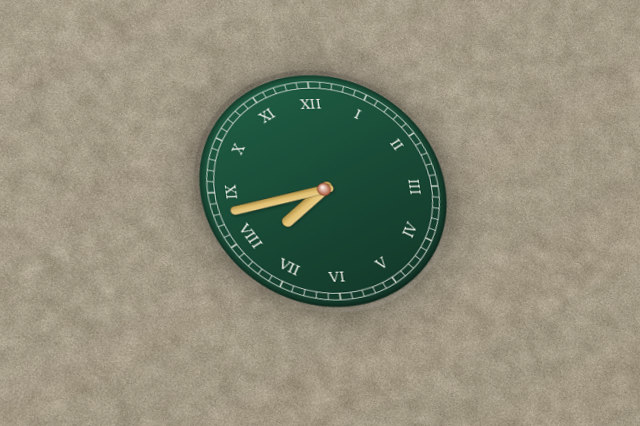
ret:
7,43
